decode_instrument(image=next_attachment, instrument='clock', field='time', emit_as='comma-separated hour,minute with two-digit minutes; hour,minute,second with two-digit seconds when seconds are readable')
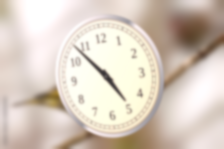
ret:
4,53
